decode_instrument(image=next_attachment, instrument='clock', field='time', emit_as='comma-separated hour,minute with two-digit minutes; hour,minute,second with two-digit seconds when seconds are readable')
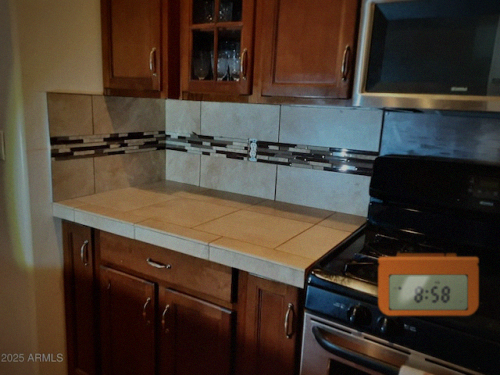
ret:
8,58
